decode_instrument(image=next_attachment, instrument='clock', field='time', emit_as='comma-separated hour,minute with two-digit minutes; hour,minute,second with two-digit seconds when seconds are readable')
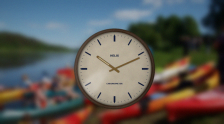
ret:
10,11
